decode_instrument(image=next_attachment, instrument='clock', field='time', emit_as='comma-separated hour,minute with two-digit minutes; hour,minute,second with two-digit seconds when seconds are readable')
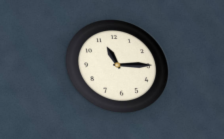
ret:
11,15
